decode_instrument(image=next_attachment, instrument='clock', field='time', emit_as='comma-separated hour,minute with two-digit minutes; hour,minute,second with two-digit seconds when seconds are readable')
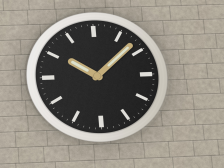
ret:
10,08
